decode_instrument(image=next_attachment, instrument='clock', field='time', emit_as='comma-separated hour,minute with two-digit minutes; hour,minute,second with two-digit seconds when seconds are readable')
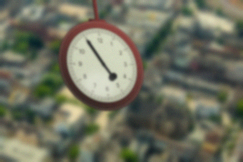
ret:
4,55
